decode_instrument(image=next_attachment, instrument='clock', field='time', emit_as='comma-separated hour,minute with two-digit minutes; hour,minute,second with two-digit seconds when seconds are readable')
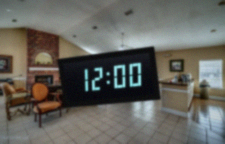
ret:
12,00
